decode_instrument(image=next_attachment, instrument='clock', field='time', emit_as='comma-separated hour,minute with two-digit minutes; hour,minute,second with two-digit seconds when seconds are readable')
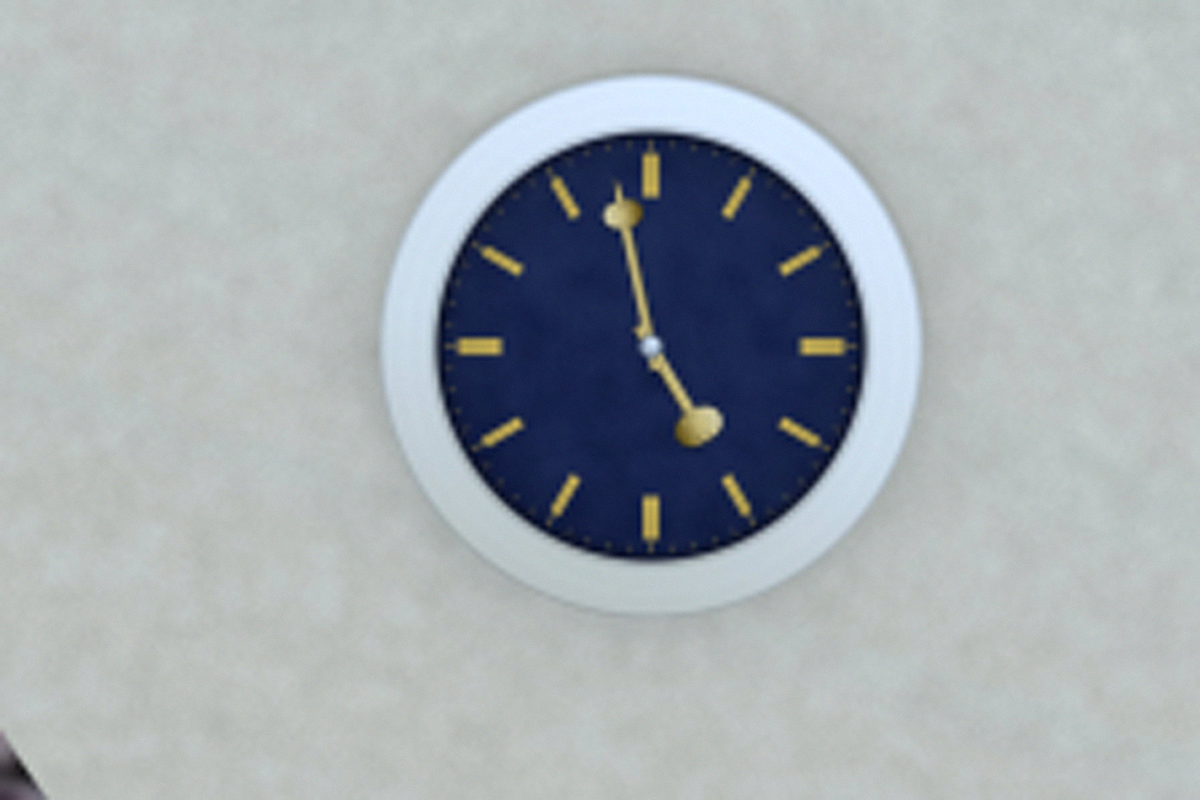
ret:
4,58
